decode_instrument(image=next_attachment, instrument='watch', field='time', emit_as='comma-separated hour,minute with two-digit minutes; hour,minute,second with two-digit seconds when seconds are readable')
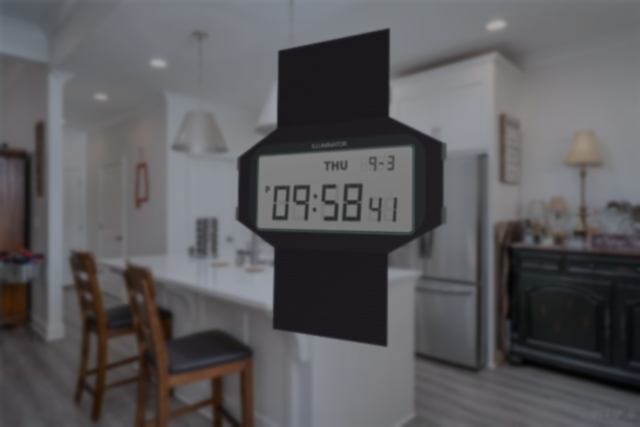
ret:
9,58,41
